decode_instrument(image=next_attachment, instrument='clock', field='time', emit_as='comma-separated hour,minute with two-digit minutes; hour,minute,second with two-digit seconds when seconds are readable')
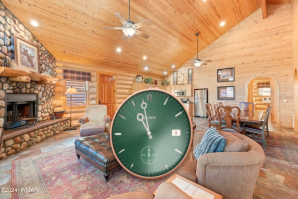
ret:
10,58
